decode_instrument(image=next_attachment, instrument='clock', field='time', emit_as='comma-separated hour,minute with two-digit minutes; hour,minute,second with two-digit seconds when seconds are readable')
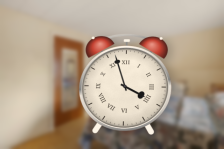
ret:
3,57
